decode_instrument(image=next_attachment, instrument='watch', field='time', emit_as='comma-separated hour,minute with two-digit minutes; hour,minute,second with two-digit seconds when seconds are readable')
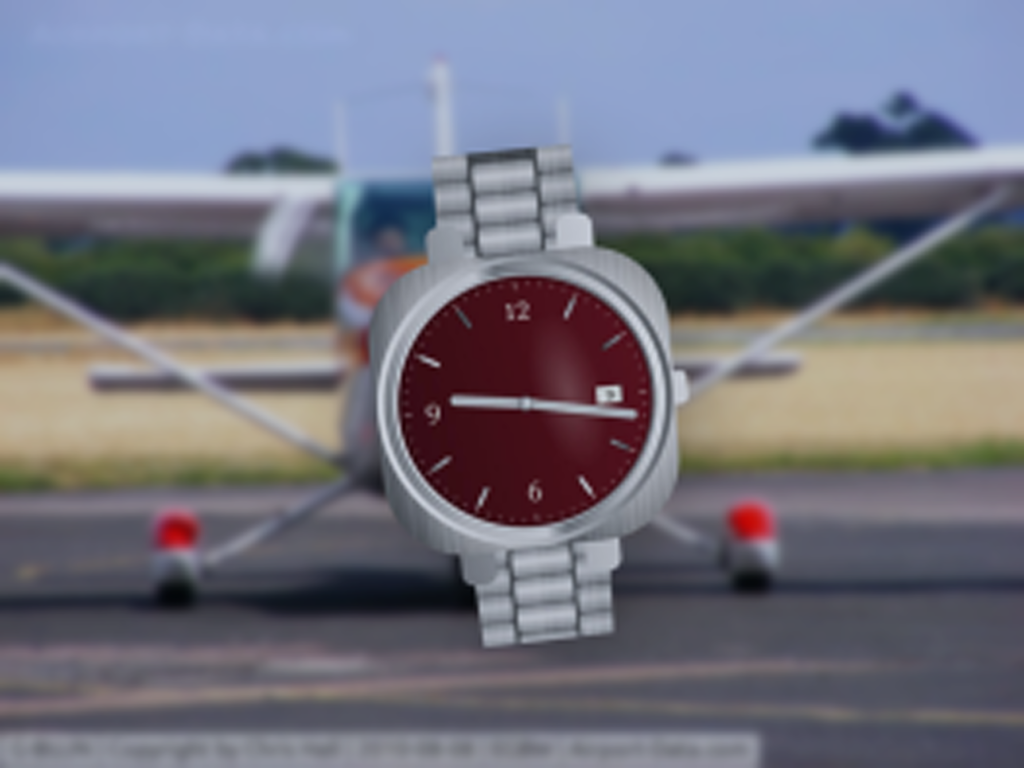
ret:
9,17
